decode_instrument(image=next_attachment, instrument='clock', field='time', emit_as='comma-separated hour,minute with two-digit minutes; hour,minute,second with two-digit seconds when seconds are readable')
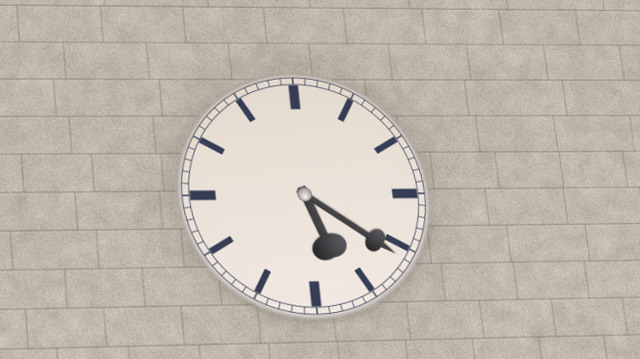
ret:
5,21
